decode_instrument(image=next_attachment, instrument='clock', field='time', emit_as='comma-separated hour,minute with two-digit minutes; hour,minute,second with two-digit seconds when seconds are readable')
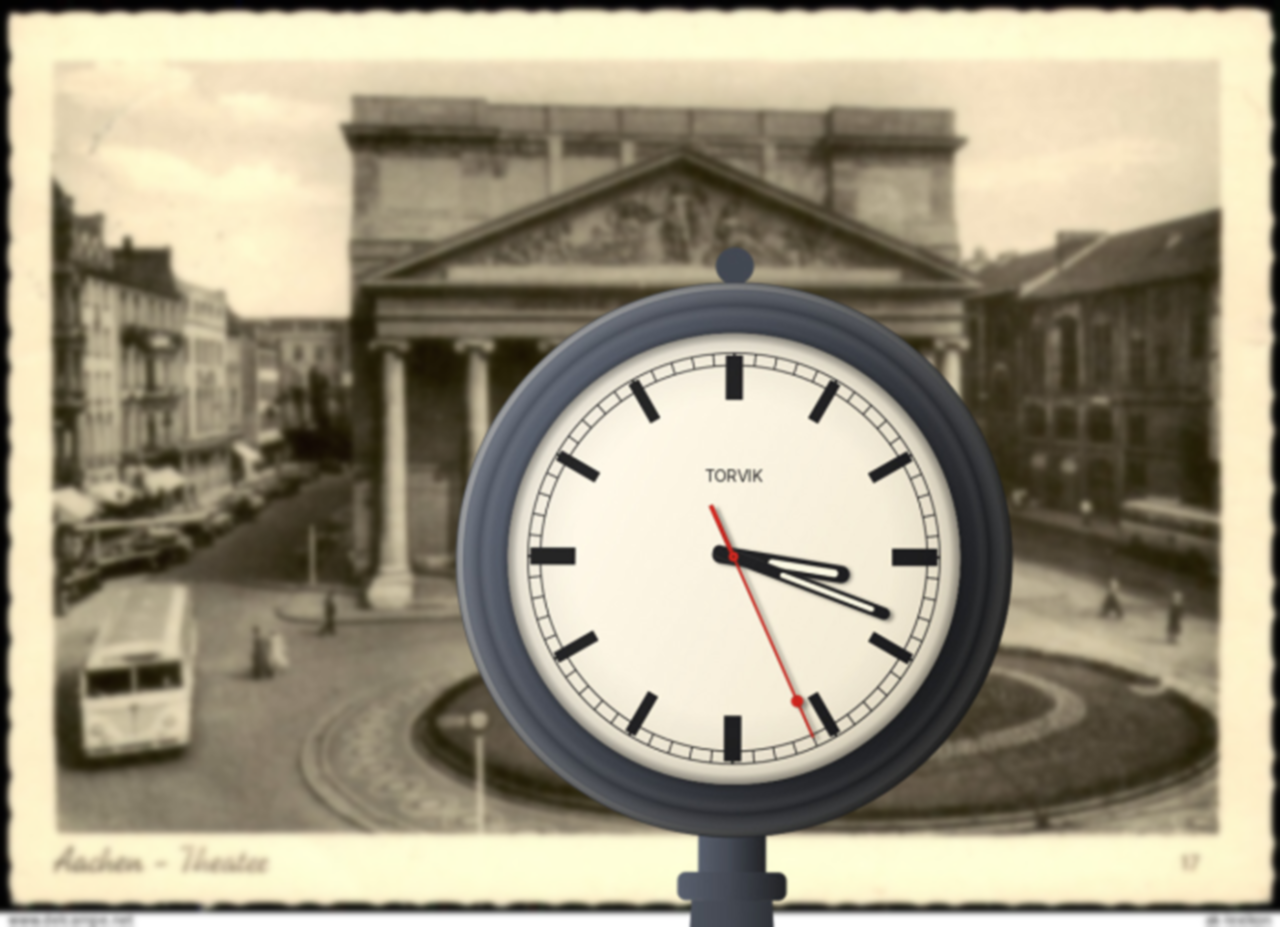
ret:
3,18,26
